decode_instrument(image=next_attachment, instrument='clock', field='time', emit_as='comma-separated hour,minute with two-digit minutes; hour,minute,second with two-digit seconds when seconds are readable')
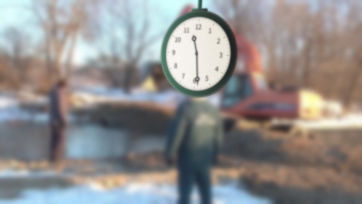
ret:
11,29
